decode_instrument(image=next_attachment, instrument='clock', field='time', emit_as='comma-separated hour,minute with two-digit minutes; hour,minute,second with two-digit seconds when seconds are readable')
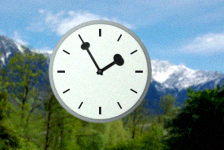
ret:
1,55
